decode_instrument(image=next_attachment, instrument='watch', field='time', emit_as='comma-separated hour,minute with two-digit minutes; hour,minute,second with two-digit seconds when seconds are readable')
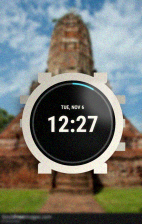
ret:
12,27
